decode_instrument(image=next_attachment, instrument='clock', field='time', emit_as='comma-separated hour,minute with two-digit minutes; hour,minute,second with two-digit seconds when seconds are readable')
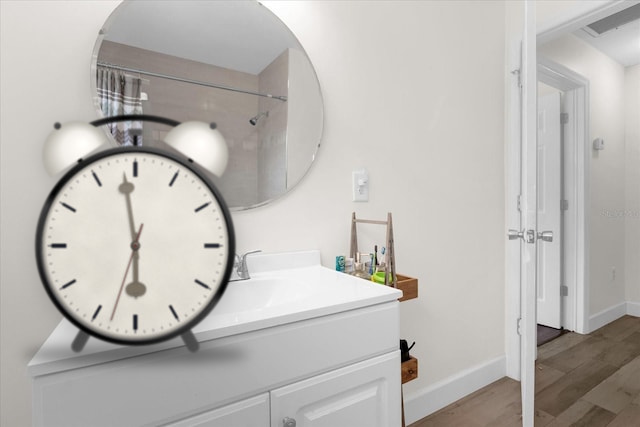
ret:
5,58,33
